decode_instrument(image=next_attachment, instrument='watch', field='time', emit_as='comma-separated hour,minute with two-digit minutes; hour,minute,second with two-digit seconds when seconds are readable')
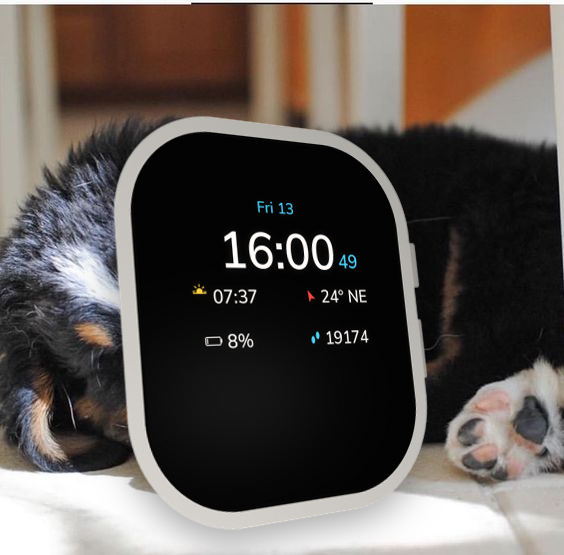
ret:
16,00,49
